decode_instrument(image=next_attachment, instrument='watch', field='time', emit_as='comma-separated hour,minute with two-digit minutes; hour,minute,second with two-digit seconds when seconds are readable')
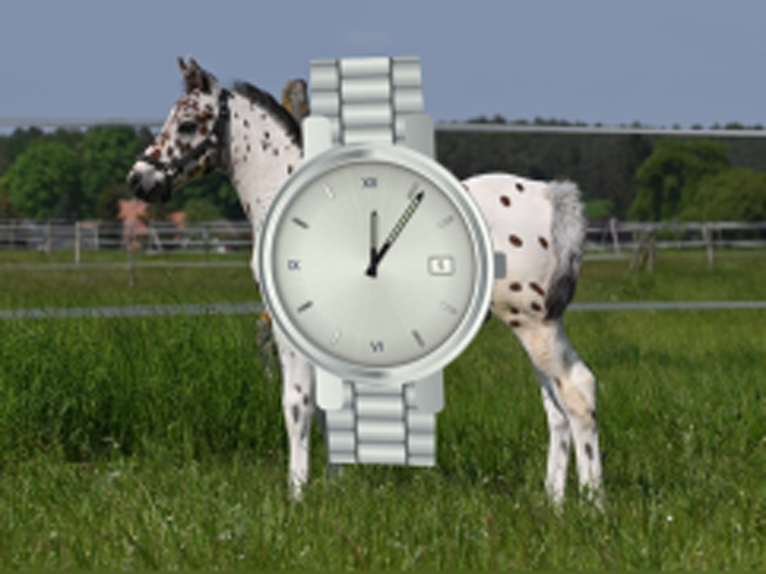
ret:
12,06
